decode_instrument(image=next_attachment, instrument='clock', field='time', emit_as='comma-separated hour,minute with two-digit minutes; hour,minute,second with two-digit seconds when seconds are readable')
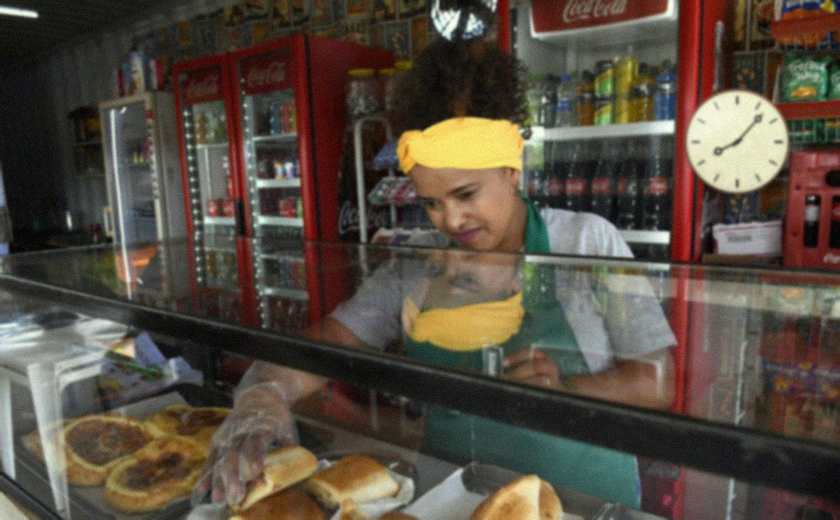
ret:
8,07
